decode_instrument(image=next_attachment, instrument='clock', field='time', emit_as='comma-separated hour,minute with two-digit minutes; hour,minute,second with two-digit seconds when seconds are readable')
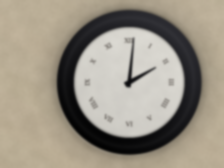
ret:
2,01
